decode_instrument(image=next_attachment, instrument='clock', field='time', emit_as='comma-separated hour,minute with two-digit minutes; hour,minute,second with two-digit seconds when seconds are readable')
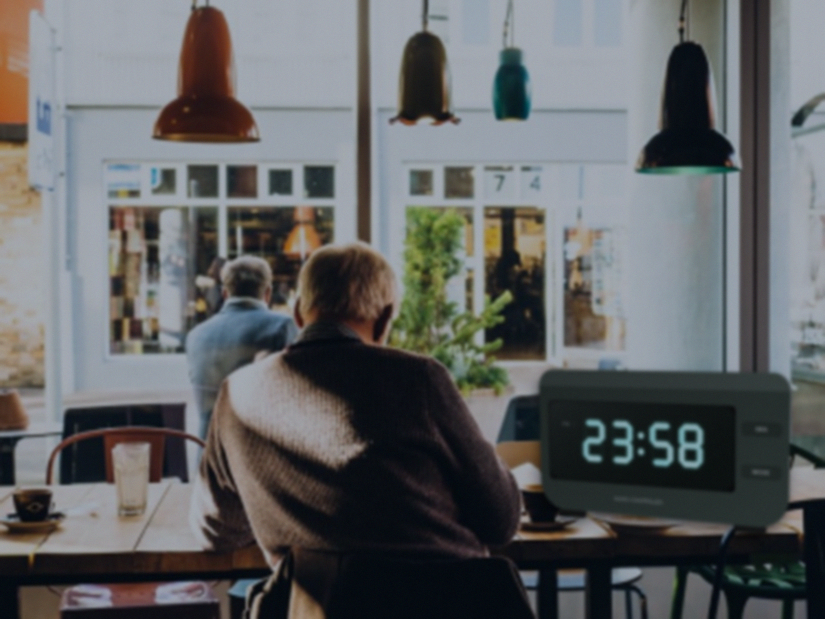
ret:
23,58
